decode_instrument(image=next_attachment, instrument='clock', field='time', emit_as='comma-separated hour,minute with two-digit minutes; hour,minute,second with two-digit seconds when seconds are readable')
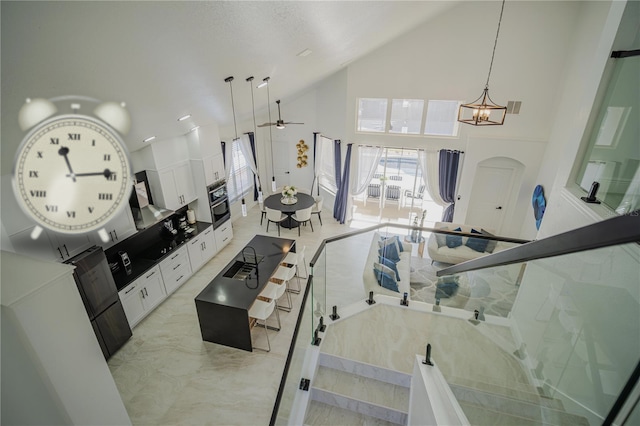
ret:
11,14
